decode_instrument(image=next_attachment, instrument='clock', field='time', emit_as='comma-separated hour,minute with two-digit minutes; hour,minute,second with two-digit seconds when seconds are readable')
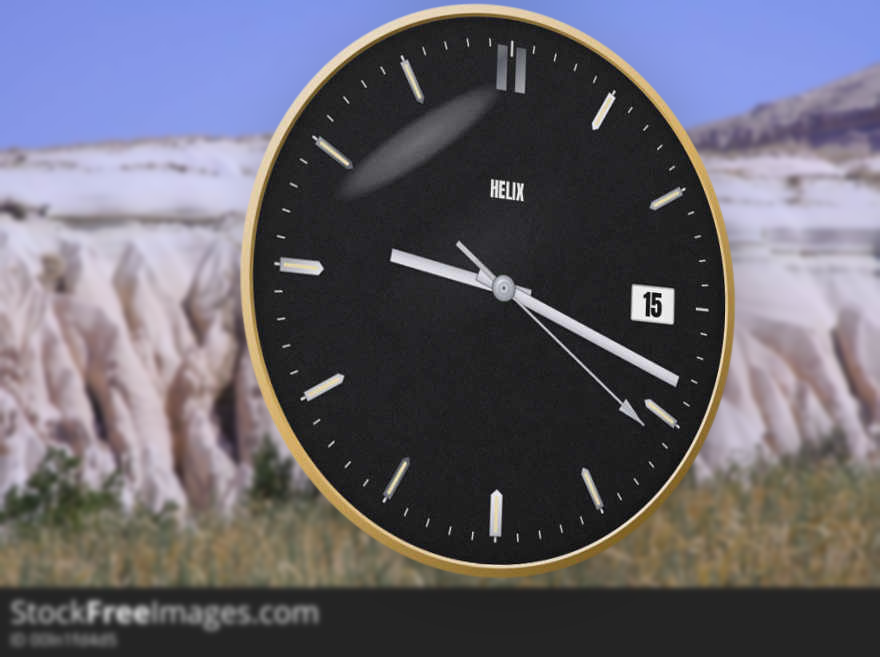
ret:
9,18,21
